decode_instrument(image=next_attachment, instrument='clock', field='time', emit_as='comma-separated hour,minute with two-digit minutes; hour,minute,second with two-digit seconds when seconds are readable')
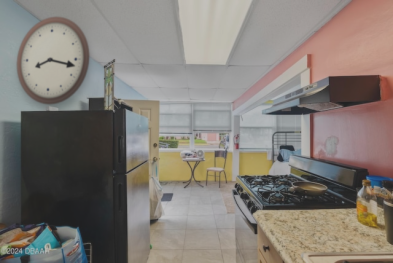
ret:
8,17
